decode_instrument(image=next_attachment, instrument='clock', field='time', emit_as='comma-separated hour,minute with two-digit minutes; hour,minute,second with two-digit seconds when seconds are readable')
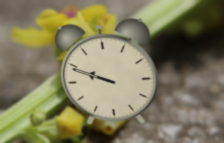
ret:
9,49
